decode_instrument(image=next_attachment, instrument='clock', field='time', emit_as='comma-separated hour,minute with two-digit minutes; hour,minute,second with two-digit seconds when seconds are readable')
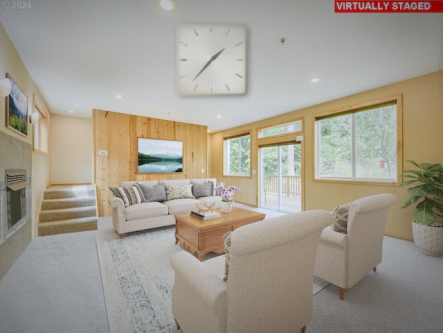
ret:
1,37
